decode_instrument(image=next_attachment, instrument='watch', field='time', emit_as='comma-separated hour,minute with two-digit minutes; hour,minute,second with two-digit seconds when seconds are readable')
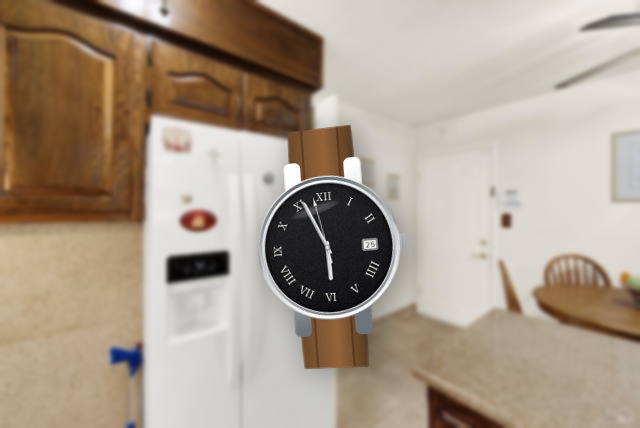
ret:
5,55,58
